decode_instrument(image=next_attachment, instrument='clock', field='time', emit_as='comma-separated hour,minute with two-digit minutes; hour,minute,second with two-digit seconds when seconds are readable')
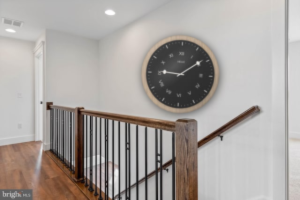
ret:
9,09
